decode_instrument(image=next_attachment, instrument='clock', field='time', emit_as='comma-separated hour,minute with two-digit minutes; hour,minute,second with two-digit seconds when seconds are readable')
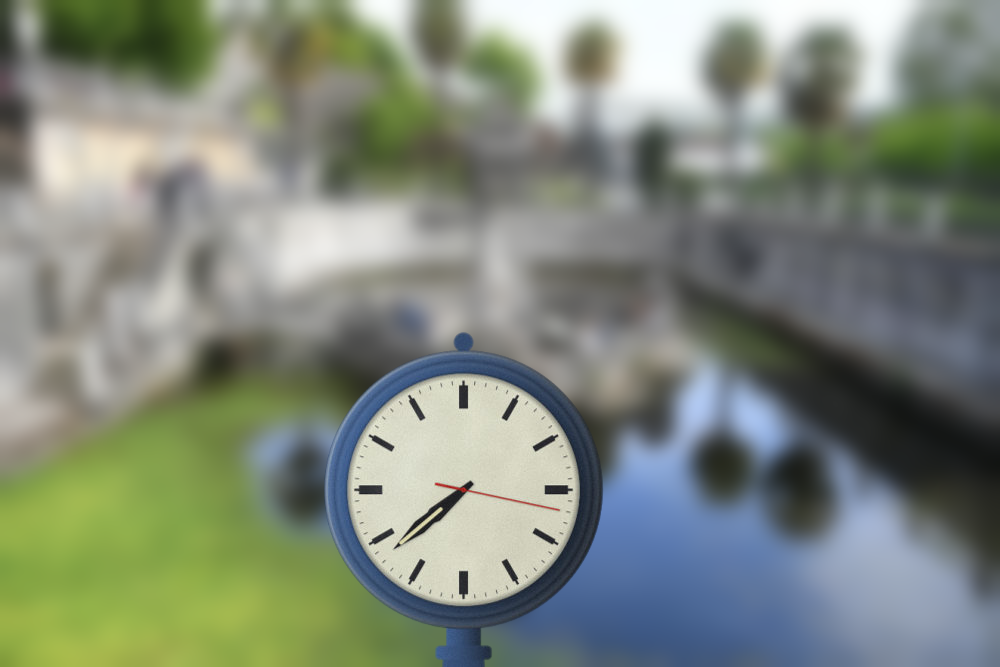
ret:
7,38,17
